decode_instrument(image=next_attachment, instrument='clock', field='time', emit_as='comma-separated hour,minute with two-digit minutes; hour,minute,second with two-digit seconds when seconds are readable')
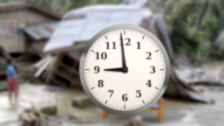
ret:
8,59
